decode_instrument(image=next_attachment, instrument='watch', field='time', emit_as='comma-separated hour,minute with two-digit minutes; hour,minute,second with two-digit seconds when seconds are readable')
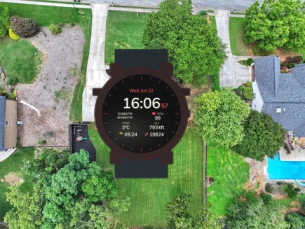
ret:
16,06
